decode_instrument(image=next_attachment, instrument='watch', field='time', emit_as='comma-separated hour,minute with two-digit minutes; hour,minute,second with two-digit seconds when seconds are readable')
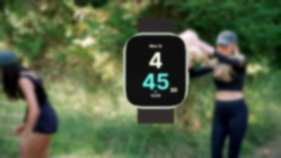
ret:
4,45
